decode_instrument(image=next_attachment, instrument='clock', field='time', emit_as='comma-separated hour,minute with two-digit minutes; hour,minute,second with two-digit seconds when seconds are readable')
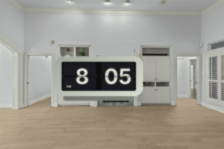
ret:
8,05
